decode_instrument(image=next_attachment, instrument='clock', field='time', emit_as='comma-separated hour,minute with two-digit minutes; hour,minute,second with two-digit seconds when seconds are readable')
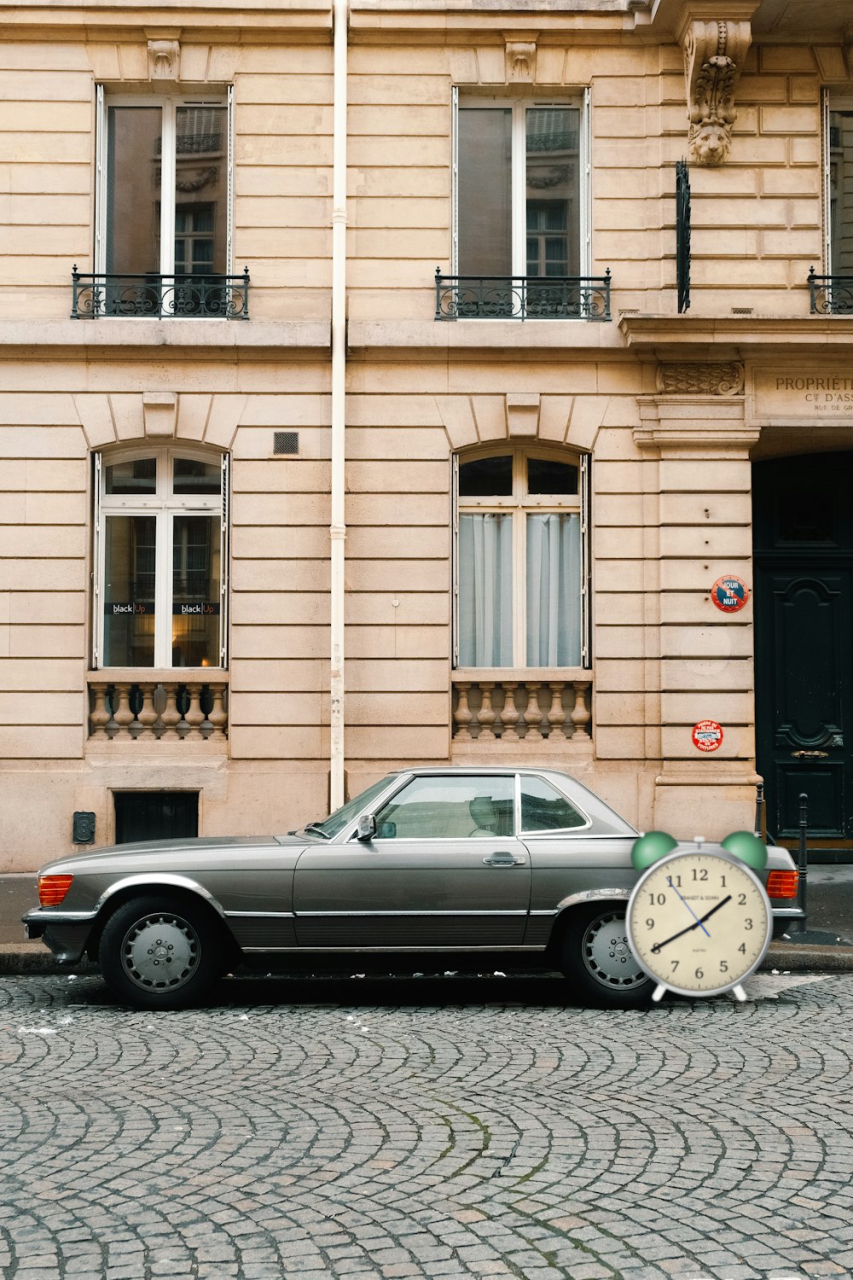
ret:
1,39,54
